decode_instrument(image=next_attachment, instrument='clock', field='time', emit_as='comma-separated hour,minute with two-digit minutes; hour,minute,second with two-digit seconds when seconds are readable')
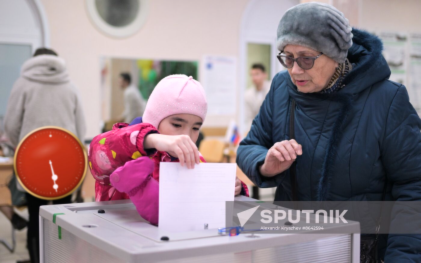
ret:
5,28
